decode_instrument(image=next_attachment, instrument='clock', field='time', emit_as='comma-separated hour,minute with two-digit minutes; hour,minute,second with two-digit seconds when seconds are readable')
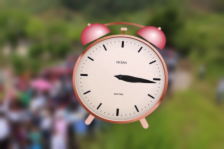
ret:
3,16
